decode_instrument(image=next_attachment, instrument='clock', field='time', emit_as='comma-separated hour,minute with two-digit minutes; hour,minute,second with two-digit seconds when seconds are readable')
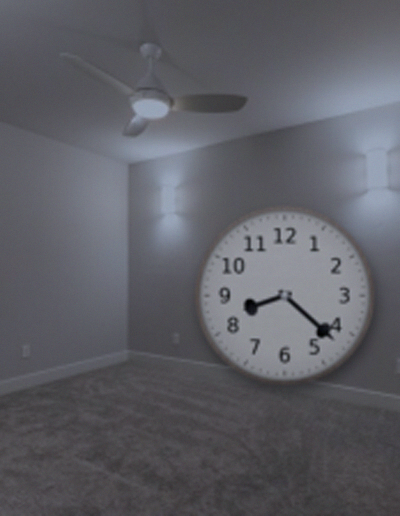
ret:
8,22
